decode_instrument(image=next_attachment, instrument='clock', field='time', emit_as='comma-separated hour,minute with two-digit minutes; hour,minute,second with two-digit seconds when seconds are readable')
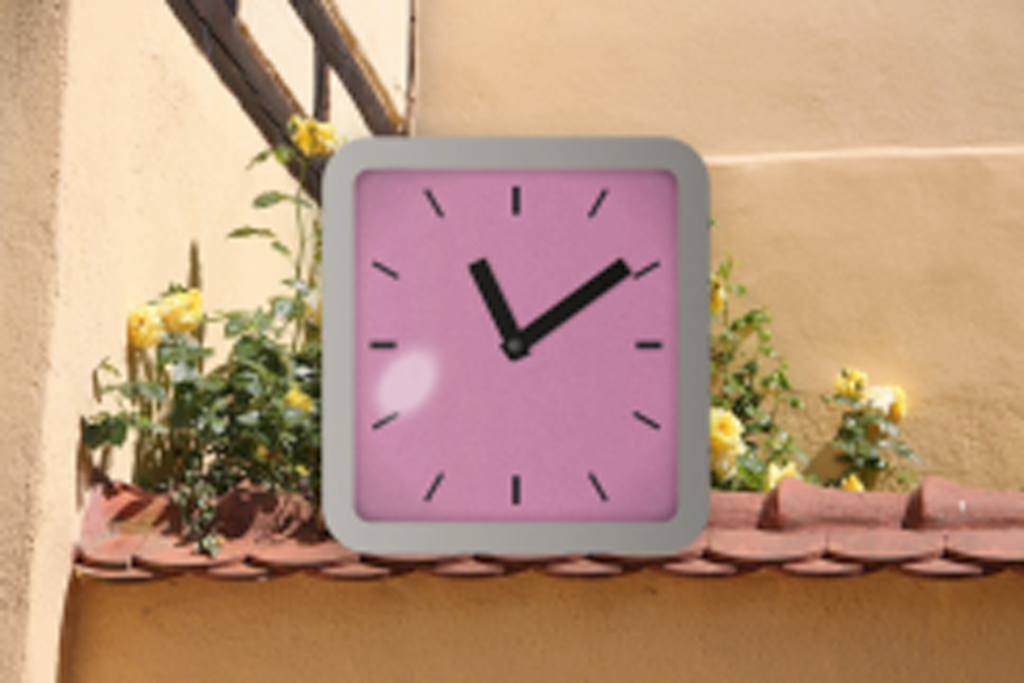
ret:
11,09
